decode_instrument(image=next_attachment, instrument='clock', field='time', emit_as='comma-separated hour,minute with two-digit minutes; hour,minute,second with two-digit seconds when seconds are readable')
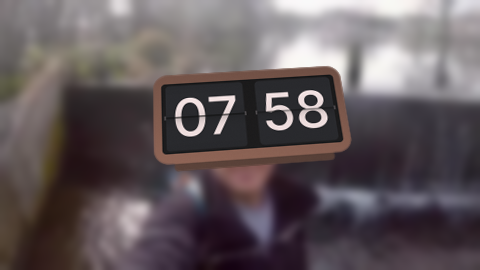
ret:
7,58
